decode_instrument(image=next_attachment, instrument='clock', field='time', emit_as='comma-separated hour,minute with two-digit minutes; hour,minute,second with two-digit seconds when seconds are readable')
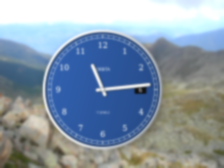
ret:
11,14
